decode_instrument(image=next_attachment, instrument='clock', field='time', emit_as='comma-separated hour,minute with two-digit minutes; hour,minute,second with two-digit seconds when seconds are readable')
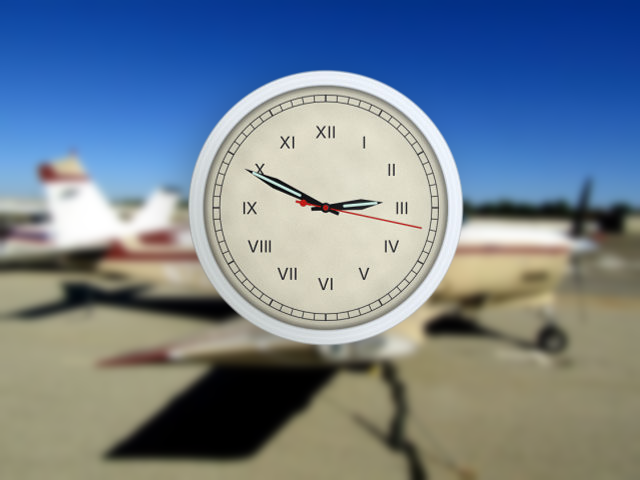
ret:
2,49,17
